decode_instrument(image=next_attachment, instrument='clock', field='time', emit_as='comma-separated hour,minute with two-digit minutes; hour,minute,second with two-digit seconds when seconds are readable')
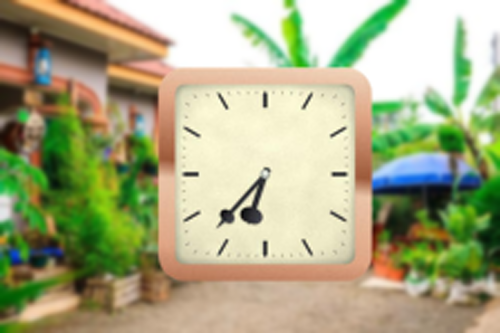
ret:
6,37
